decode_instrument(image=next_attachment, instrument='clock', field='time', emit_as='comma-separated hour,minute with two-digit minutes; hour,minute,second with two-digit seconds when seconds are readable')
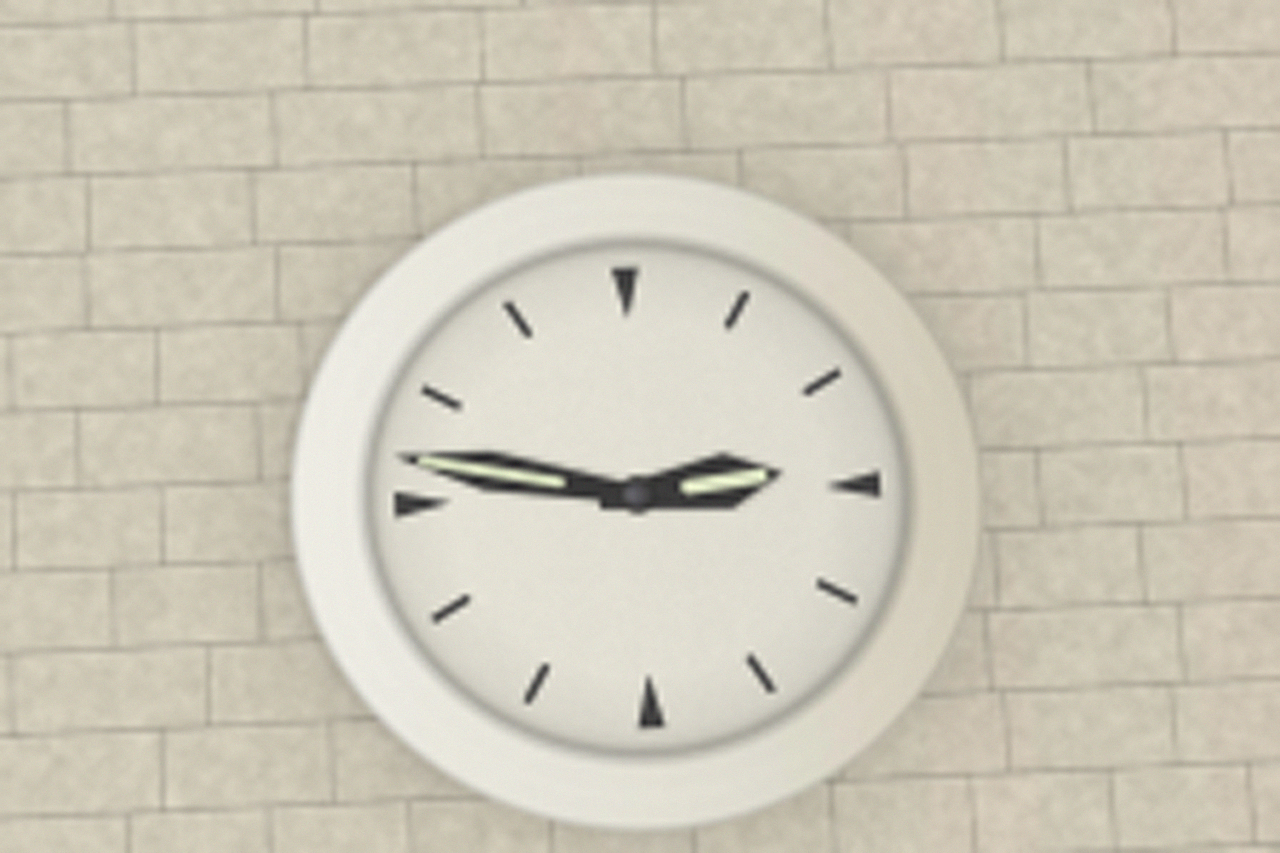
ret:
2,47
